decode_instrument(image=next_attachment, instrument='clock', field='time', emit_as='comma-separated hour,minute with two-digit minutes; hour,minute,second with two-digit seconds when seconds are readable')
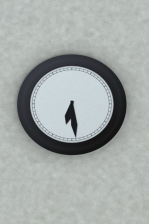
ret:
6,29
